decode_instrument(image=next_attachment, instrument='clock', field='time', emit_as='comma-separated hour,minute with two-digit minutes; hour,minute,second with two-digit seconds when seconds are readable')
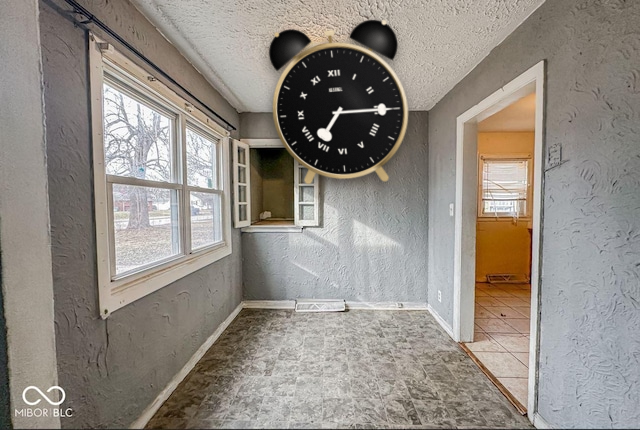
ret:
7,15
